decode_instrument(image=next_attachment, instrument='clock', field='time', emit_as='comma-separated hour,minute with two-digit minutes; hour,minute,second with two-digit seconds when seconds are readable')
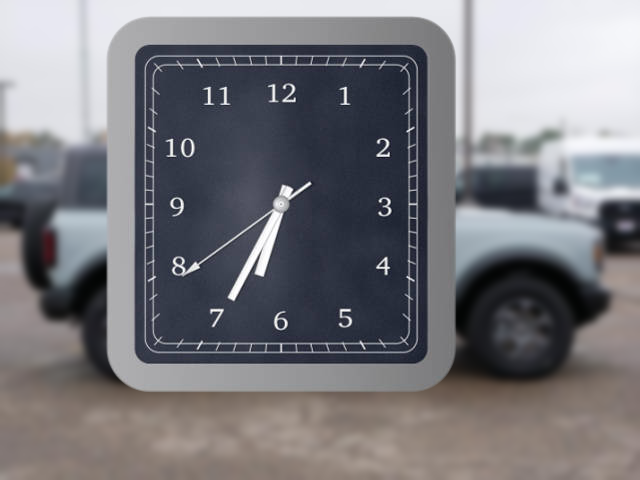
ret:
6,34,39
